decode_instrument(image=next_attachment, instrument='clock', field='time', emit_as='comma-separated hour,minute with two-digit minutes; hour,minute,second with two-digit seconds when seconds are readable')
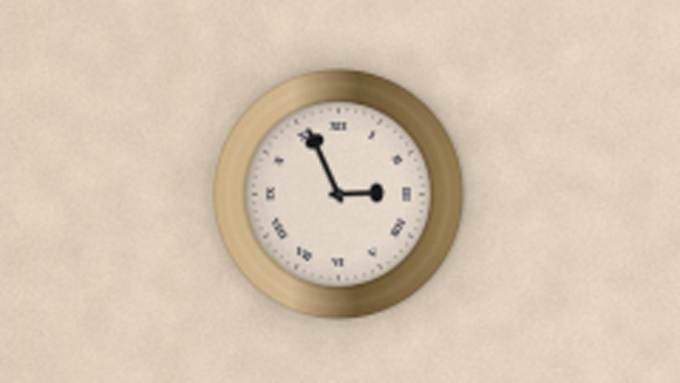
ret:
2,56
